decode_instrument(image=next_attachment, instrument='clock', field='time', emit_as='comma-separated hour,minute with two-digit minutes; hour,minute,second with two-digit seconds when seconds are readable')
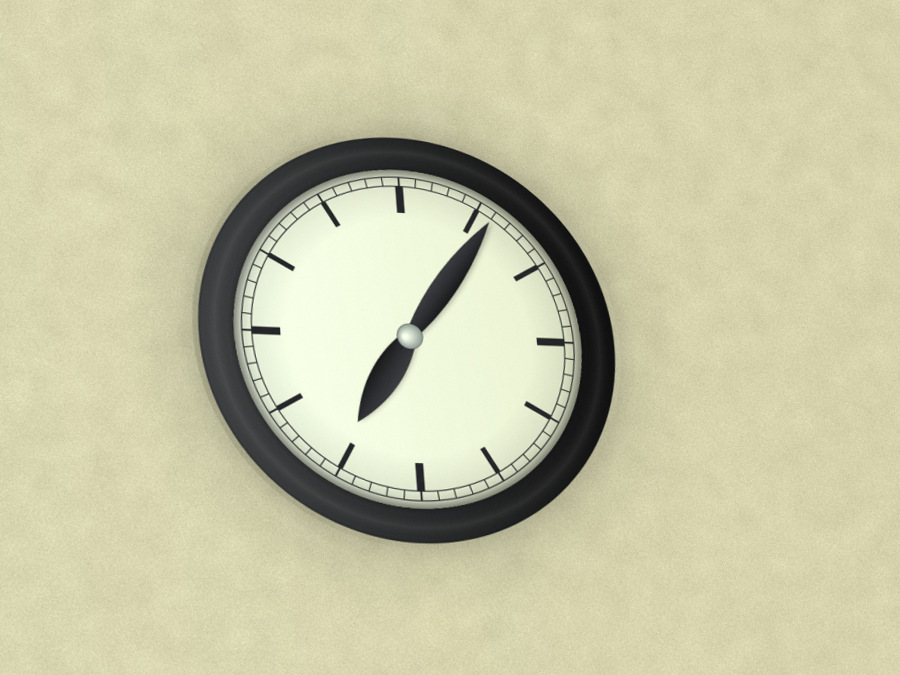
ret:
7,06
